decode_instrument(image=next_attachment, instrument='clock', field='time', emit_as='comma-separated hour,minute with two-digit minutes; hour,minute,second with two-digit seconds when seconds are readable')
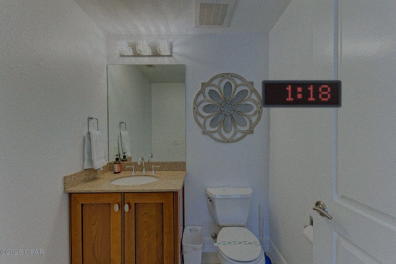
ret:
1,18
